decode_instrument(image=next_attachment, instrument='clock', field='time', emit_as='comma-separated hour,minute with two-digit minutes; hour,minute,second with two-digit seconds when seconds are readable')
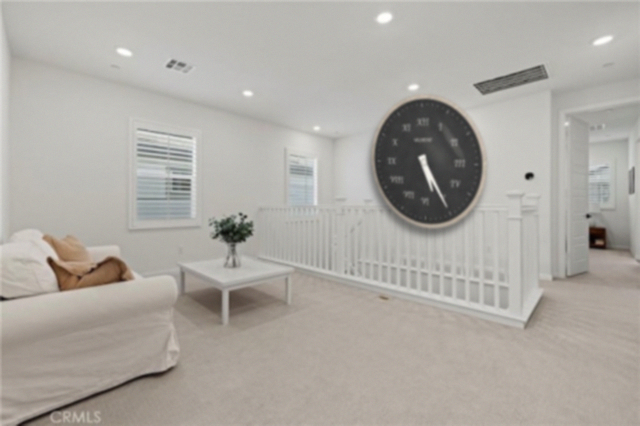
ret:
5,25
